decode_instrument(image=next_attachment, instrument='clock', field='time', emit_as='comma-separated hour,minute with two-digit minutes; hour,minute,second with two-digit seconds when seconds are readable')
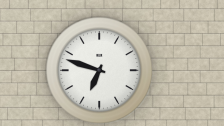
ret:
6,48
